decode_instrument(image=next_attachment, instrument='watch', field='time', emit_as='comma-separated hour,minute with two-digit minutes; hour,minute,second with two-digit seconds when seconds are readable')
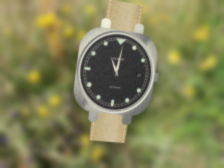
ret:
11,01
